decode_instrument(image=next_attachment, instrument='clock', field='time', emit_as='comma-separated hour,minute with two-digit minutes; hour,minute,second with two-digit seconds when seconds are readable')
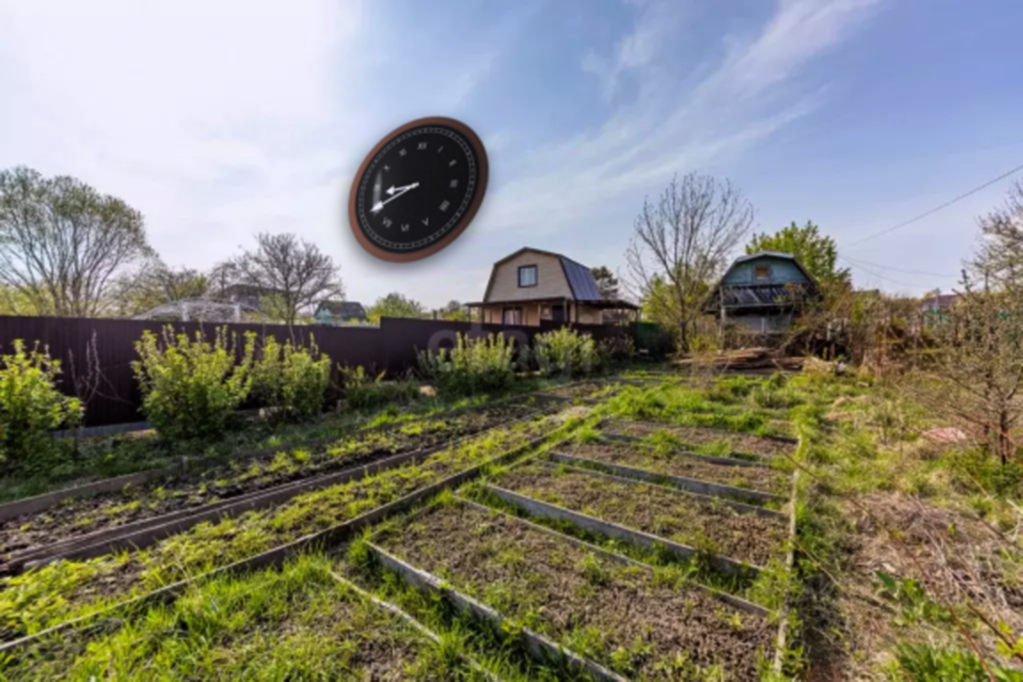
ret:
8,40
